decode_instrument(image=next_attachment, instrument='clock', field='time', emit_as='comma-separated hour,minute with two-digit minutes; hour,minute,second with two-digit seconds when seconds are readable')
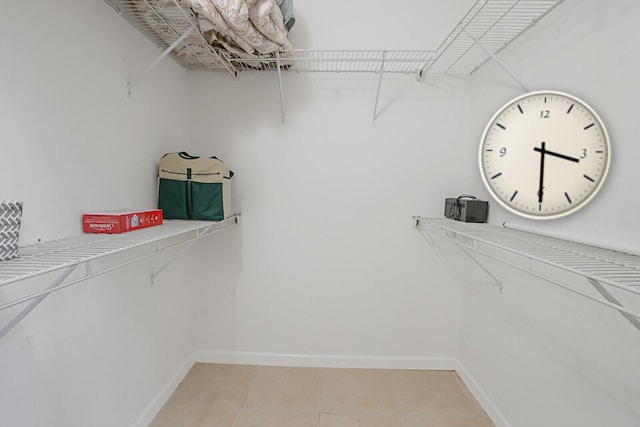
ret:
3,30
